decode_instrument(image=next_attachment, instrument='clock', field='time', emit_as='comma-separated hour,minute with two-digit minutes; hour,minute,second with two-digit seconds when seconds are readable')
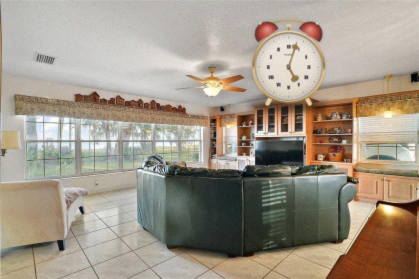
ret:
5,03
